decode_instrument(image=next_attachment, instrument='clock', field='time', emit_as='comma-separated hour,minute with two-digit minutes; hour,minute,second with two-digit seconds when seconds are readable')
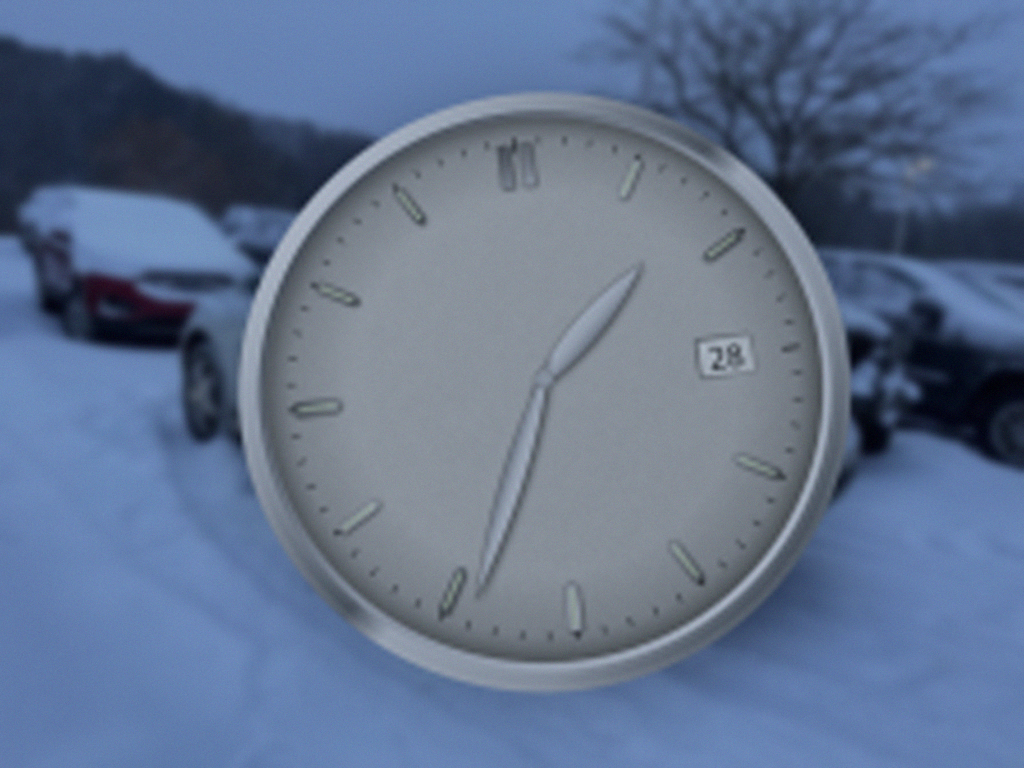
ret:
1,34
